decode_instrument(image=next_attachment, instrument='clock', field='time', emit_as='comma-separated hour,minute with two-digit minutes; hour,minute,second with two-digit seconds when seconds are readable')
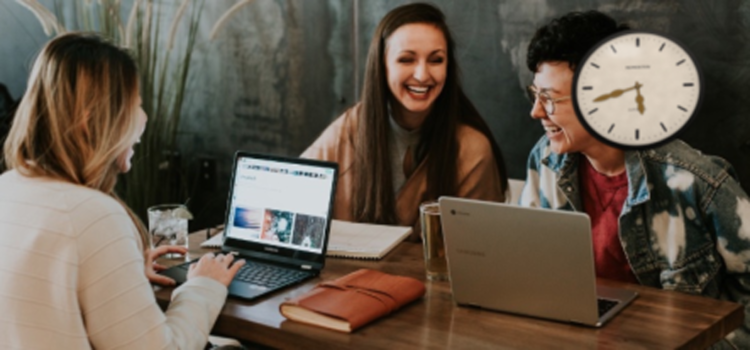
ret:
5,42
